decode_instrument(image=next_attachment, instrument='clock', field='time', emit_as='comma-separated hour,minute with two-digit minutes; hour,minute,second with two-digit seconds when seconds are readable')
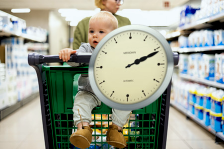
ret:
2,11
